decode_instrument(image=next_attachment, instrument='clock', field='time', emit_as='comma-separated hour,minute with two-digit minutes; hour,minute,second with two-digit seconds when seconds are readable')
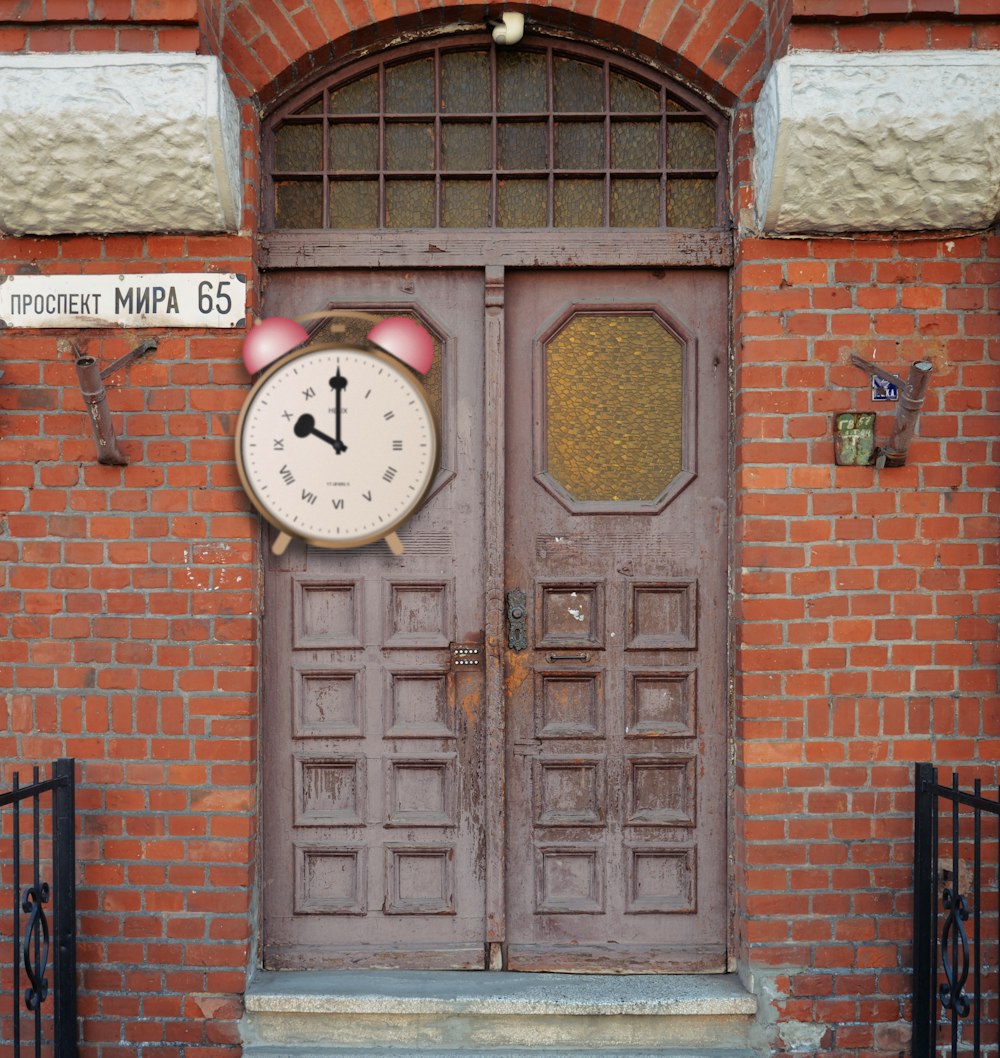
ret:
10,00
